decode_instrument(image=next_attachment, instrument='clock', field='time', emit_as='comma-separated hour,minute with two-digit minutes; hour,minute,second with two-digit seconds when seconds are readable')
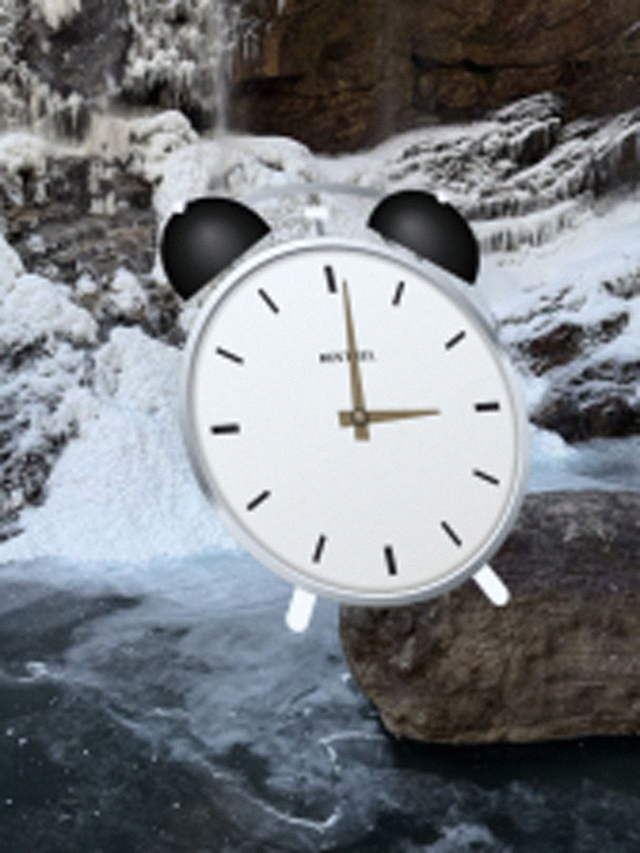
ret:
3,01
